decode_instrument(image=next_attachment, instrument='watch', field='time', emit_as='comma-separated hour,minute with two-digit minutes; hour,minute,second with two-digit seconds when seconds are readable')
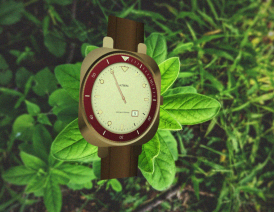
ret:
10,55
